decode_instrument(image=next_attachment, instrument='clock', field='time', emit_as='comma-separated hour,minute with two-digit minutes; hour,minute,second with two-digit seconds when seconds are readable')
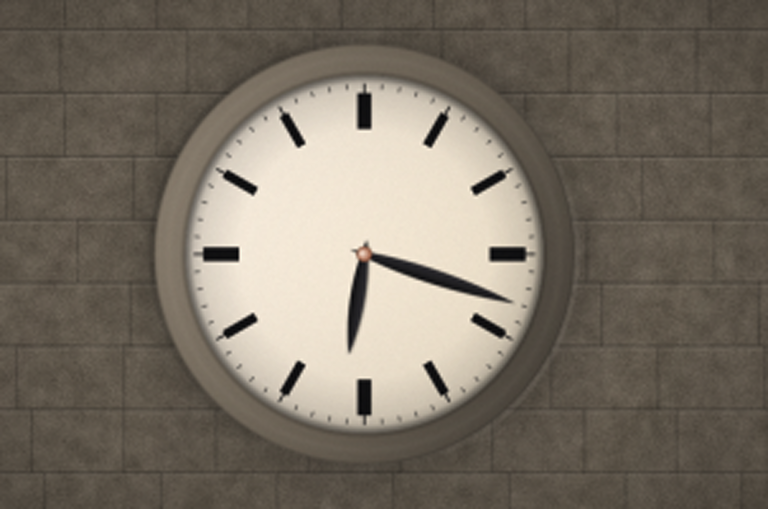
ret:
6,18
